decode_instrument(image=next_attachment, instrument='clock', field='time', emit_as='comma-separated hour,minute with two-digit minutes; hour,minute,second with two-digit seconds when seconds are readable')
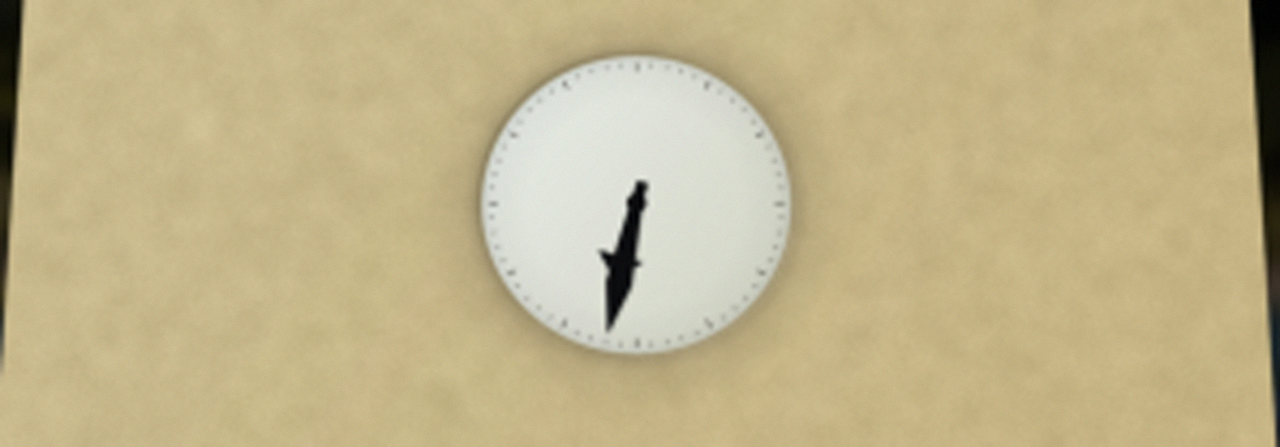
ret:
6,32
